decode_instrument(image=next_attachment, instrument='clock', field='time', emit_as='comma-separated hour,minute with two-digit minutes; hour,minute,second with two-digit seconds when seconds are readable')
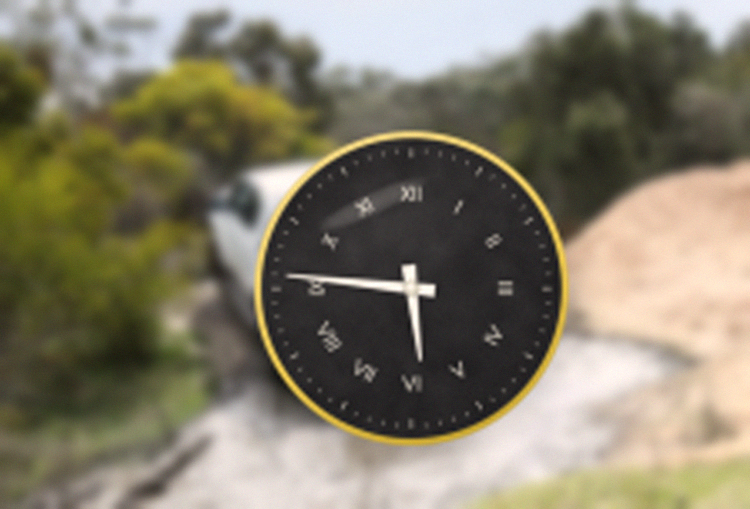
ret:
5,46
